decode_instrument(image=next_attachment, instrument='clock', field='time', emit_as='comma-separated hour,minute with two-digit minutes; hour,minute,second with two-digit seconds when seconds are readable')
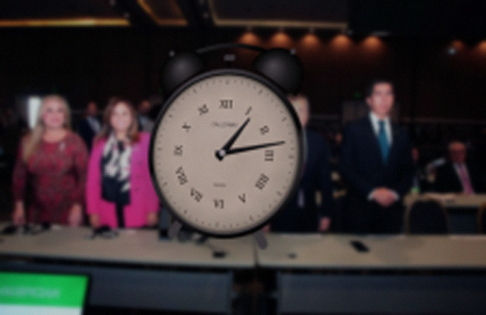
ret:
1,13
